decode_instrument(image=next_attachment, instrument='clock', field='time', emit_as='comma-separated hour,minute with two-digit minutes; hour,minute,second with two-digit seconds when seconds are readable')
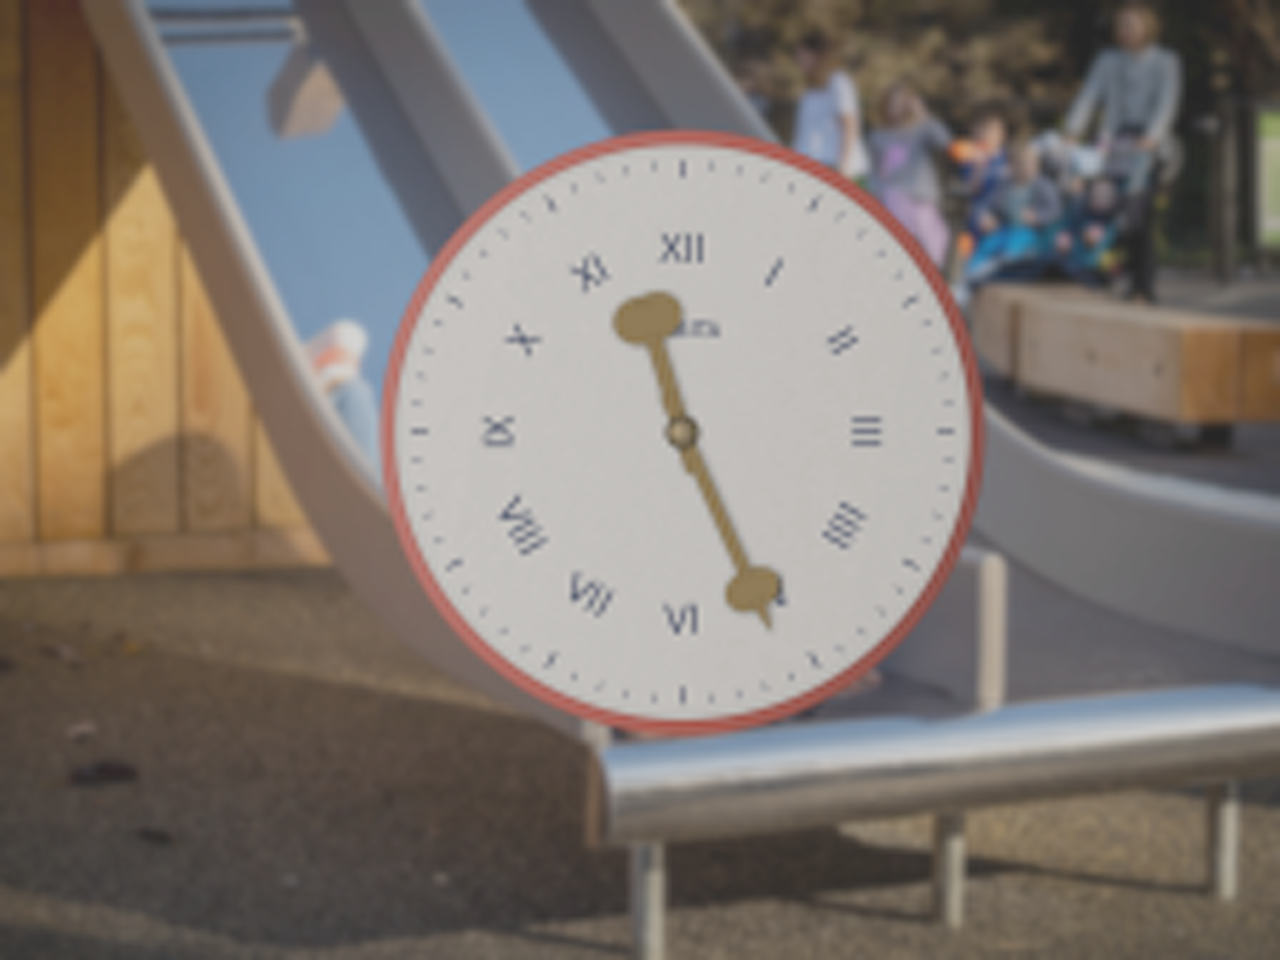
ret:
11,26
